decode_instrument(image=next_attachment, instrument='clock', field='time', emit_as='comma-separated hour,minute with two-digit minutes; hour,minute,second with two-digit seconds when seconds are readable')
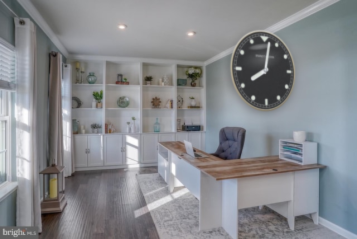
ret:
8,02
